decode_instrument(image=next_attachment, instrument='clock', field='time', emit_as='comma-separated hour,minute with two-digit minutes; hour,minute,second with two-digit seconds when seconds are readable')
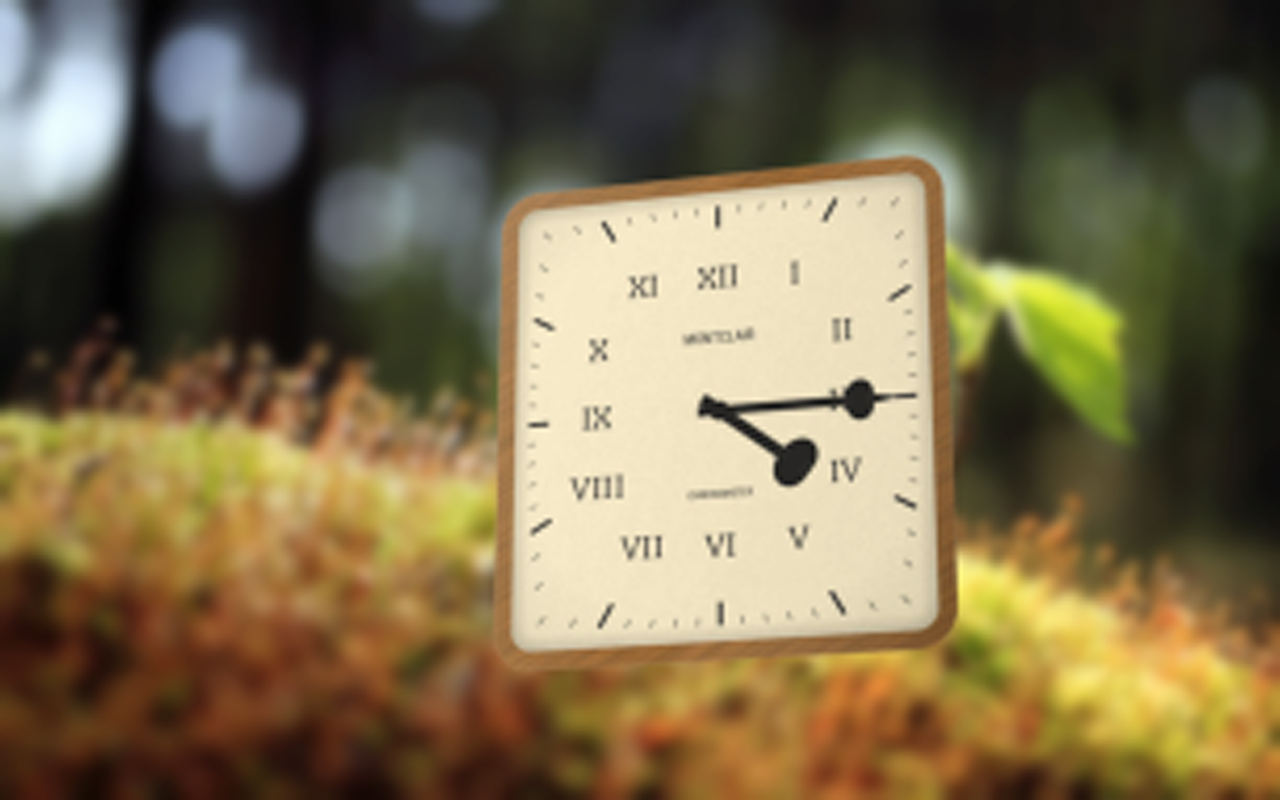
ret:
4,15
